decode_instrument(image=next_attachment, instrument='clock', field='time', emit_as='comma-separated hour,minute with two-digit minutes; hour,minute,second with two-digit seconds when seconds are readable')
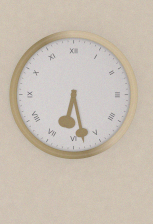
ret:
6,28
